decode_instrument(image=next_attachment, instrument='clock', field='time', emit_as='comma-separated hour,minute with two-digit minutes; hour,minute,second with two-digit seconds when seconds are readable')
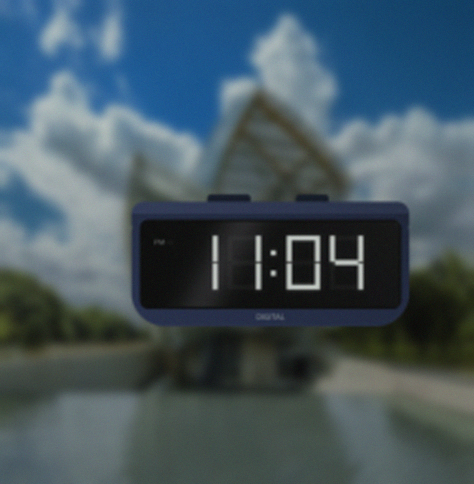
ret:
11,04
